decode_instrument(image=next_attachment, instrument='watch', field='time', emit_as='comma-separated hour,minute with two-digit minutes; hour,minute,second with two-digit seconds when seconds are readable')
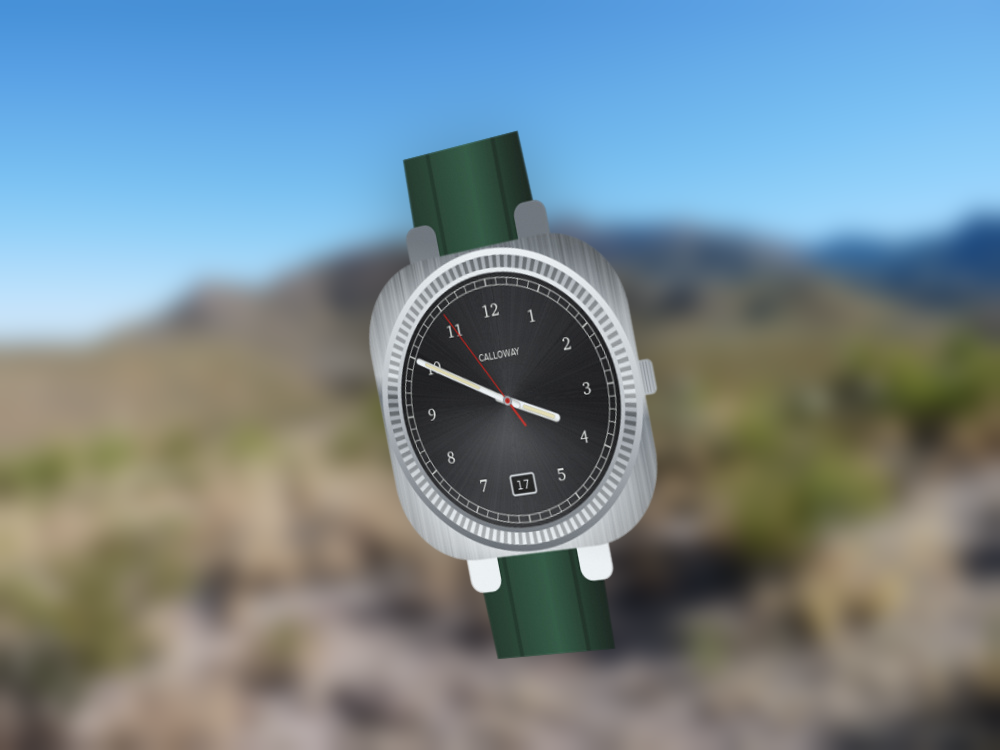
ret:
3,49,55
